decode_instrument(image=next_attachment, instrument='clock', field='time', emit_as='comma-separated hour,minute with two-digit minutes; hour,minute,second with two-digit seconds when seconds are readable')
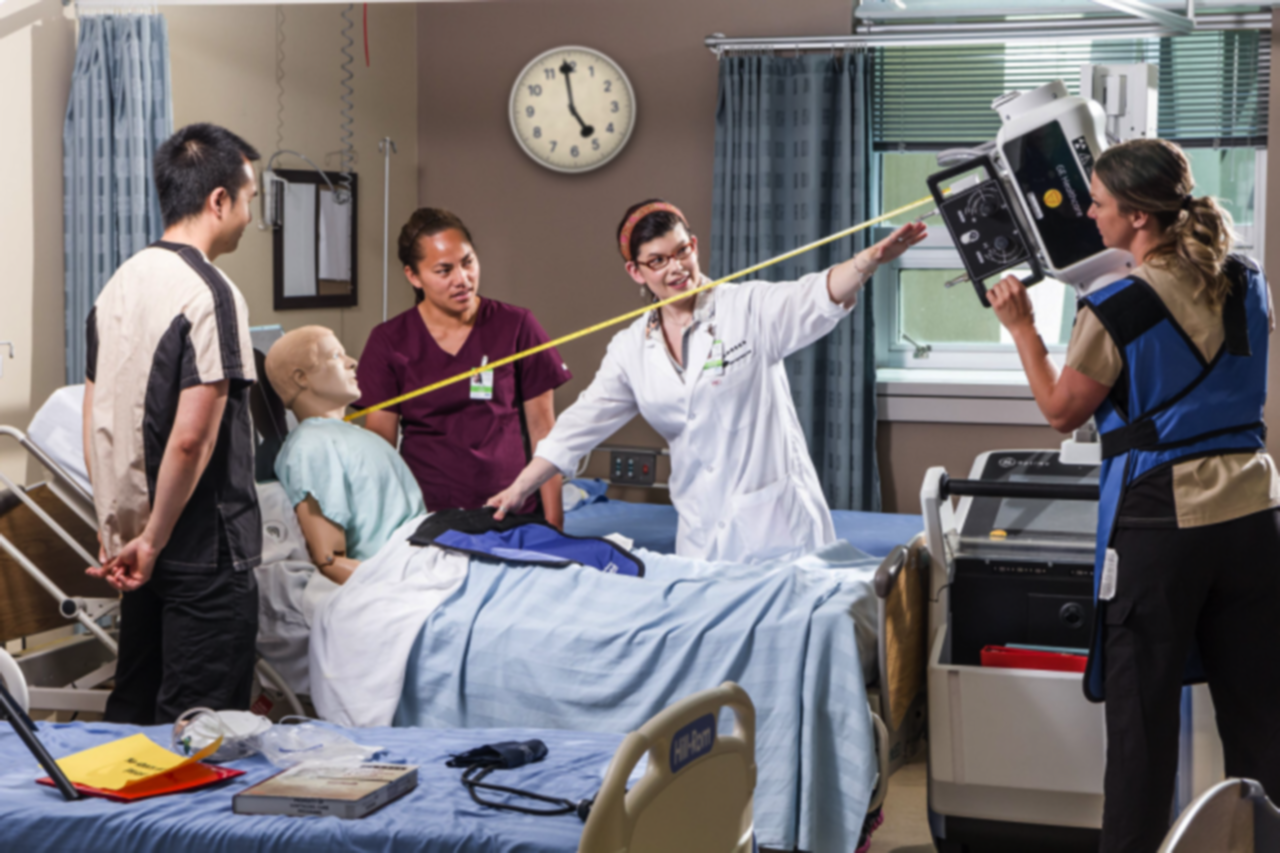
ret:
4,59
